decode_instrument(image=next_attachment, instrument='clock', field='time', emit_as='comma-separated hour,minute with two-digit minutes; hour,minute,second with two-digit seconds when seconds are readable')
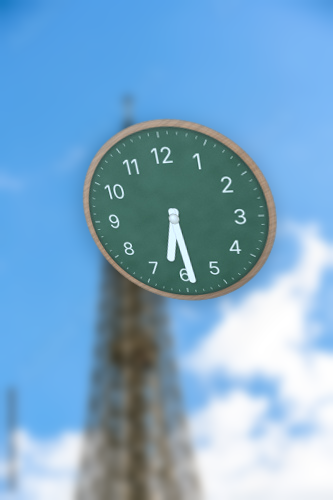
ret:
6,29
